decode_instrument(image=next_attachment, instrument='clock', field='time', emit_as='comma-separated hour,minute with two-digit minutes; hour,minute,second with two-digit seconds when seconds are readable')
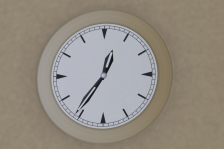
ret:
12,36
